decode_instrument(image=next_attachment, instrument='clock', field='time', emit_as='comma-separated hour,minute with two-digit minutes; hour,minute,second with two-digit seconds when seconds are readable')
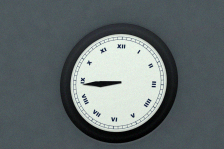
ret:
8,44
